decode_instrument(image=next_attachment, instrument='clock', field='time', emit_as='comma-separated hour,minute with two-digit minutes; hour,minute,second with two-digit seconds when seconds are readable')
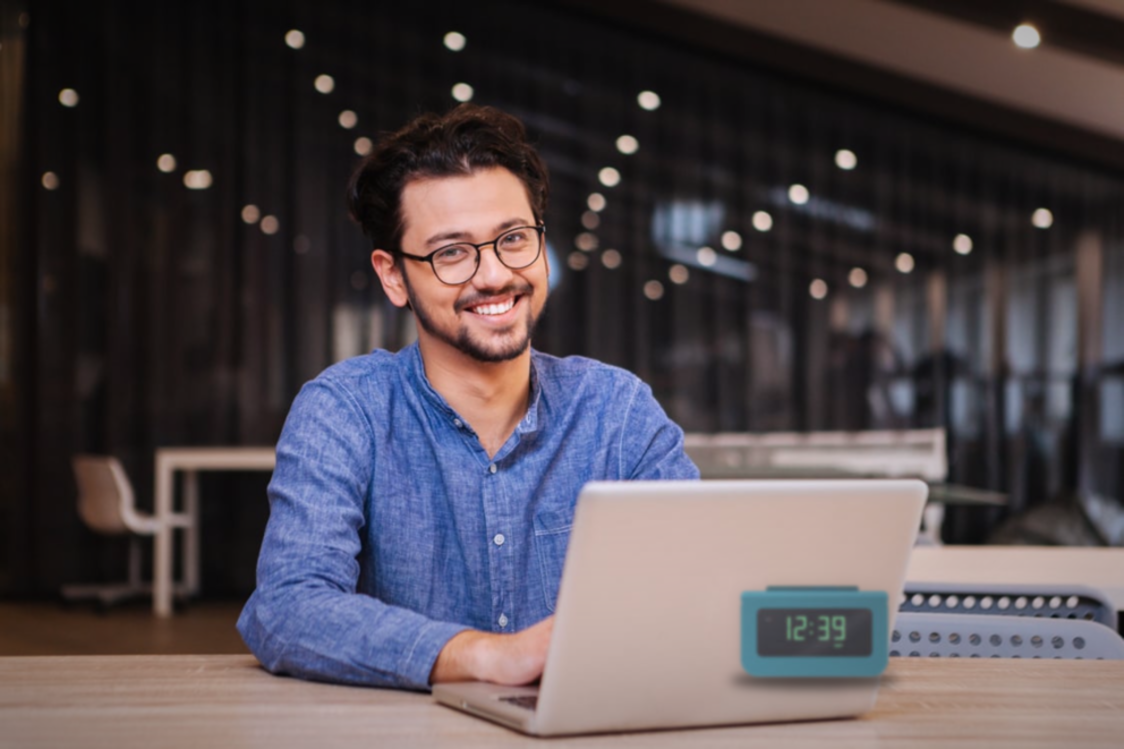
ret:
12,39
